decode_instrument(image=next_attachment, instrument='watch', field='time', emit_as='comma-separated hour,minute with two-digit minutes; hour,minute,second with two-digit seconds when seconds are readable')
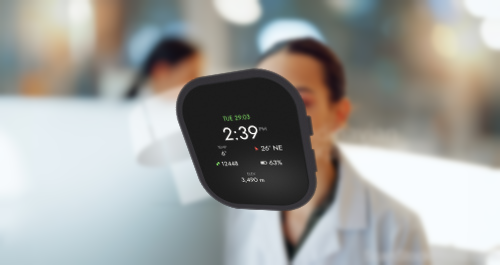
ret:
2,39
